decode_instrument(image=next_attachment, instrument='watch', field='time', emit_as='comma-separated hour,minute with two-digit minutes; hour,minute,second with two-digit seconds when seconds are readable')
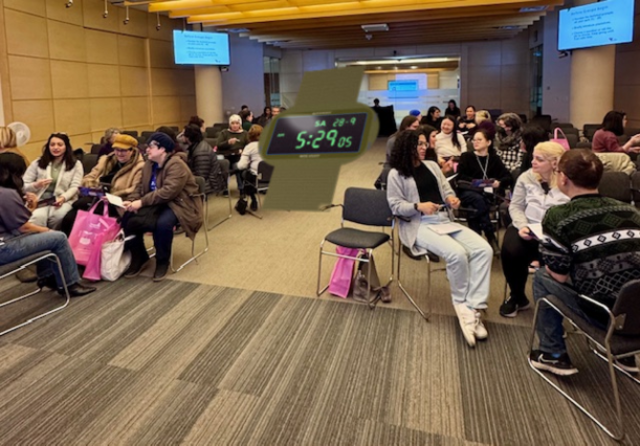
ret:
5,29,05
